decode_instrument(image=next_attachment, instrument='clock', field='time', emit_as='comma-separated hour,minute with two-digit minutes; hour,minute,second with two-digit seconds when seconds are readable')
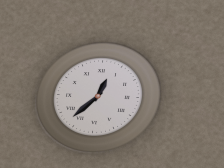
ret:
12,37
